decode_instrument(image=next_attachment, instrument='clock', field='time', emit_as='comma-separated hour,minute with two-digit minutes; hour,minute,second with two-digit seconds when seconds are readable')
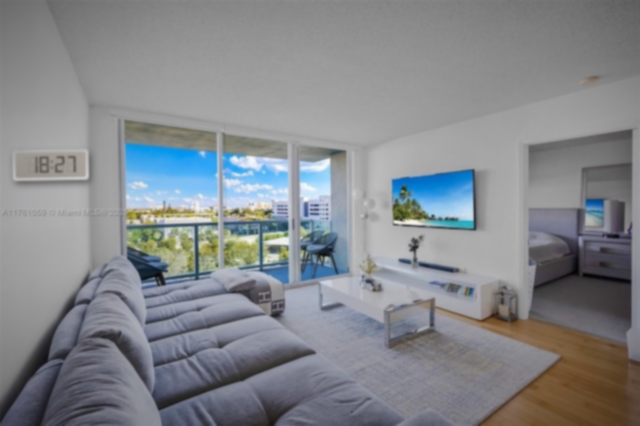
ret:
18,27
